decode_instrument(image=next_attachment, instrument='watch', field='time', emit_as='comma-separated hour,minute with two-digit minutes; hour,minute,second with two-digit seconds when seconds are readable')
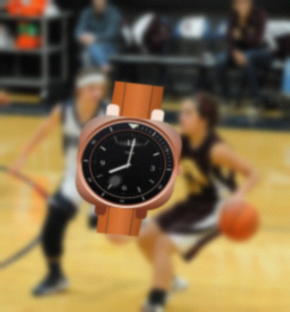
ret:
8,01
